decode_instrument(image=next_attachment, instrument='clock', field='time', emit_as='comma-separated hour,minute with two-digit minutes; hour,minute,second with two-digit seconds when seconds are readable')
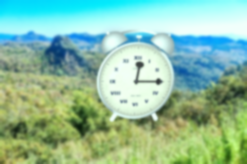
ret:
12,15
